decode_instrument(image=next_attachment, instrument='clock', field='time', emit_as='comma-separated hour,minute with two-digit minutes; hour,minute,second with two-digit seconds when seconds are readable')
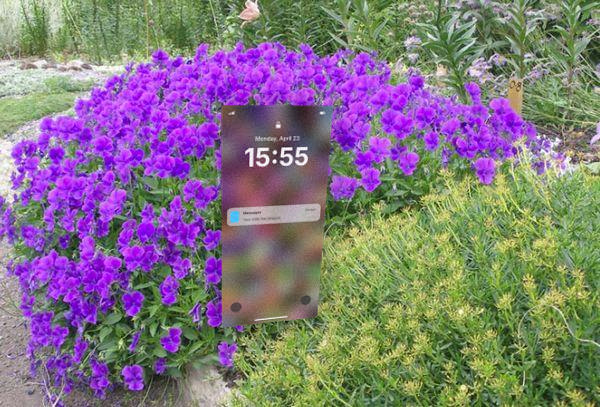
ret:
15,55
